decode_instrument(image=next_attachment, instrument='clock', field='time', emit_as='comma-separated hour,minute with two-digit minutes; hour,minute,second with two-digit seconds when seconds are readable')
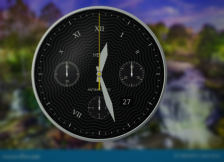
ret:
12,27
